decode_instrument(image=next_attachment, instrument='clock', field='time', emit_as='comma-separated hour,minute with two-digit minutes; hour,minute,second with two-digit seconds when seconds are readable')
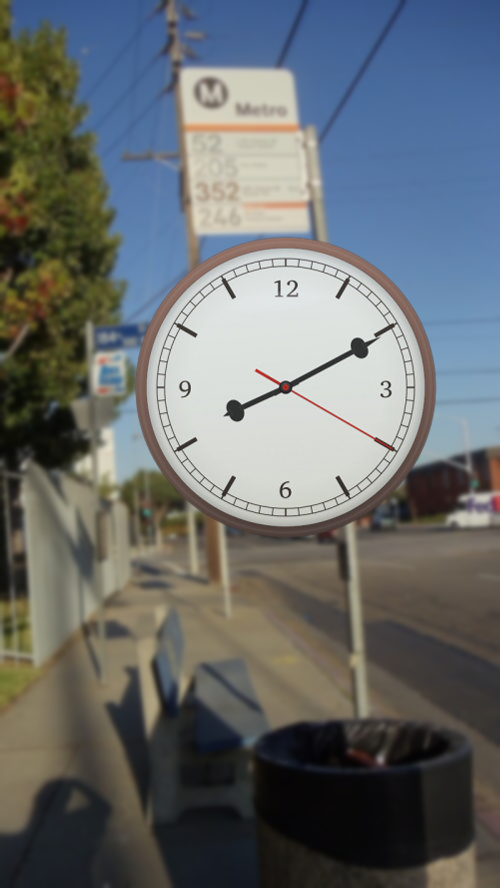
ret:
8,10,20
